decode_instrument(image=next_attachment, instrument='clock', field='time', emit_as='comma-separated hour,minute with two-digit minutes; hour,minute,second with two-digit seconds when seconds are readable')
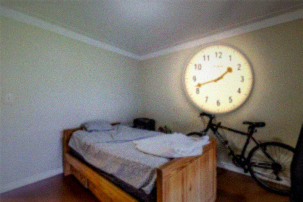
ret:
1,42
